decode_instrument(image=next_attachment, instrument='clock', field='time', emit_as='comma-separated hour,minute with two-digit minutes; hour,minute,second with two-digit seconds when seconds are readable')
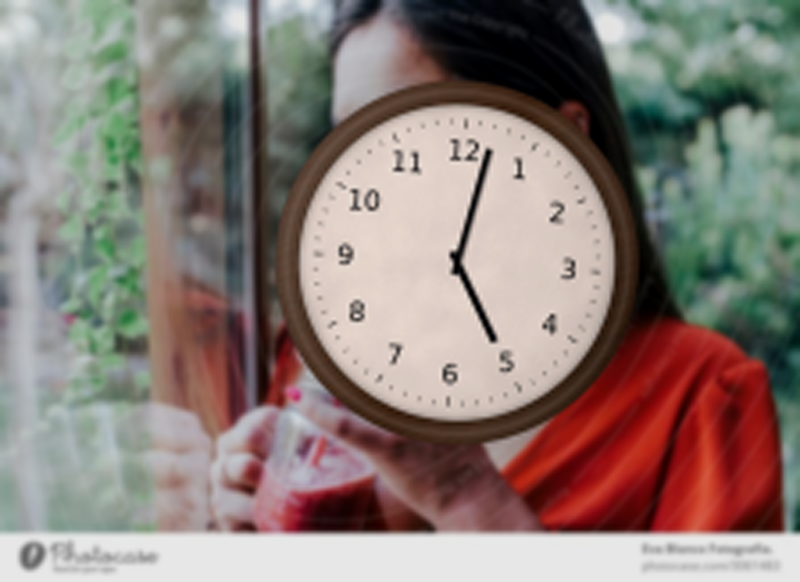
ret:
5,02
